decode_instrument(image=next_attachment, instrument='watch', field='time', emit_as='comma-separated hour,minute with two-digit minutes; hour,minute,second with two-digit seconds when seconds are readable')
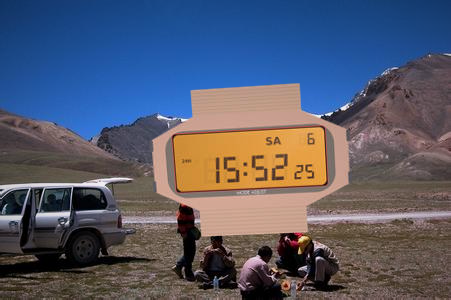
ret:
15,52,25
